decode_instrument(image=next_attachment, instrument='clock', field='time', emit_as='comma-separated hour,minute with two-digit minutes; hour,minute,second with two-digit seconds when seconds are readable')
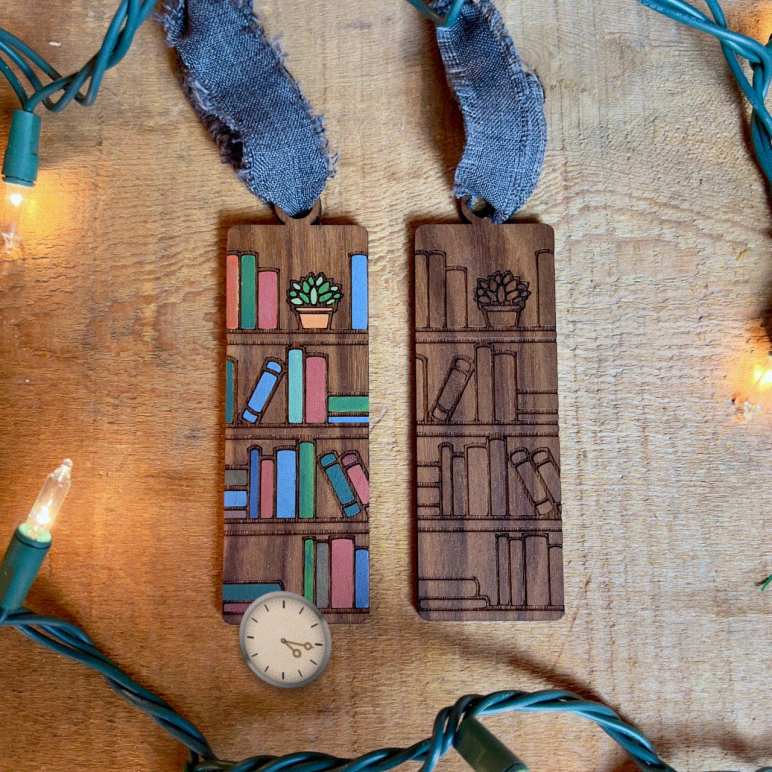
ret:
4,16
